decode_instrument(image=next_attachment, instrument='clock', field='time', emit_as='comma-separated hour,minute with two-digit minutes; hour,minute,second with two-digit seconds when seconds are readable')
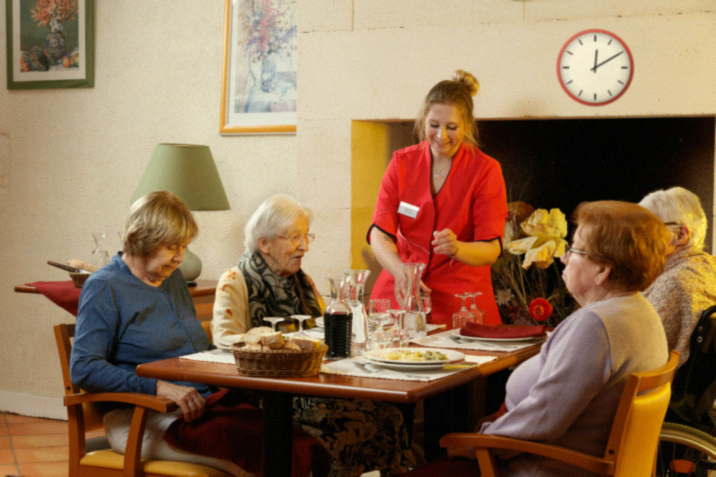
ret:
12,10
